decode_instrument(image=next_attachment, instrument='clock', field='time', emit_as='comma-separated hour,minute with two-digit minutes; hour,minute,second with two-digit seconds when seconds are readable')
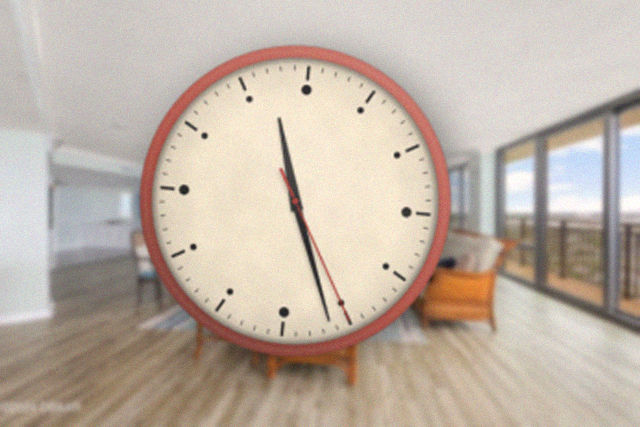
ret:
11,26,25
